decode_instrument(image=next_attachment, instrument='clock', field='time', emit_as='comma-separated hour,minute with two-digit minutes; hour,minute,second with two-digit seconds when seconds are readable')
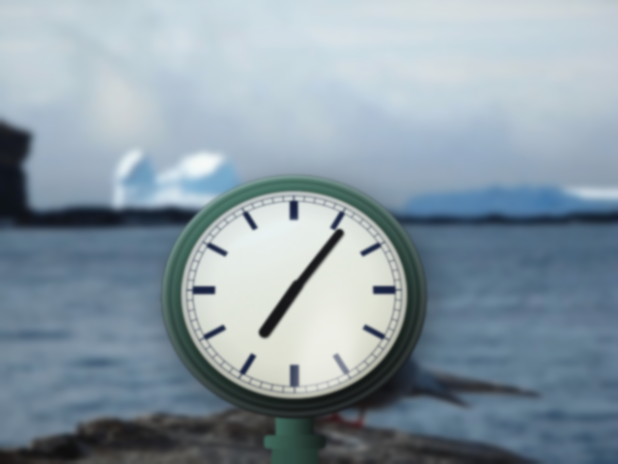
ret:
7,06
